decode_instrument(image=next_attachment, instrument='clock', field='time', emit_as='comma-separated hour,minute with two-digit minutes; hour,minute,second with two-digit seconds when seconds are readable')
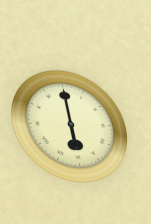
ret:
6,00
